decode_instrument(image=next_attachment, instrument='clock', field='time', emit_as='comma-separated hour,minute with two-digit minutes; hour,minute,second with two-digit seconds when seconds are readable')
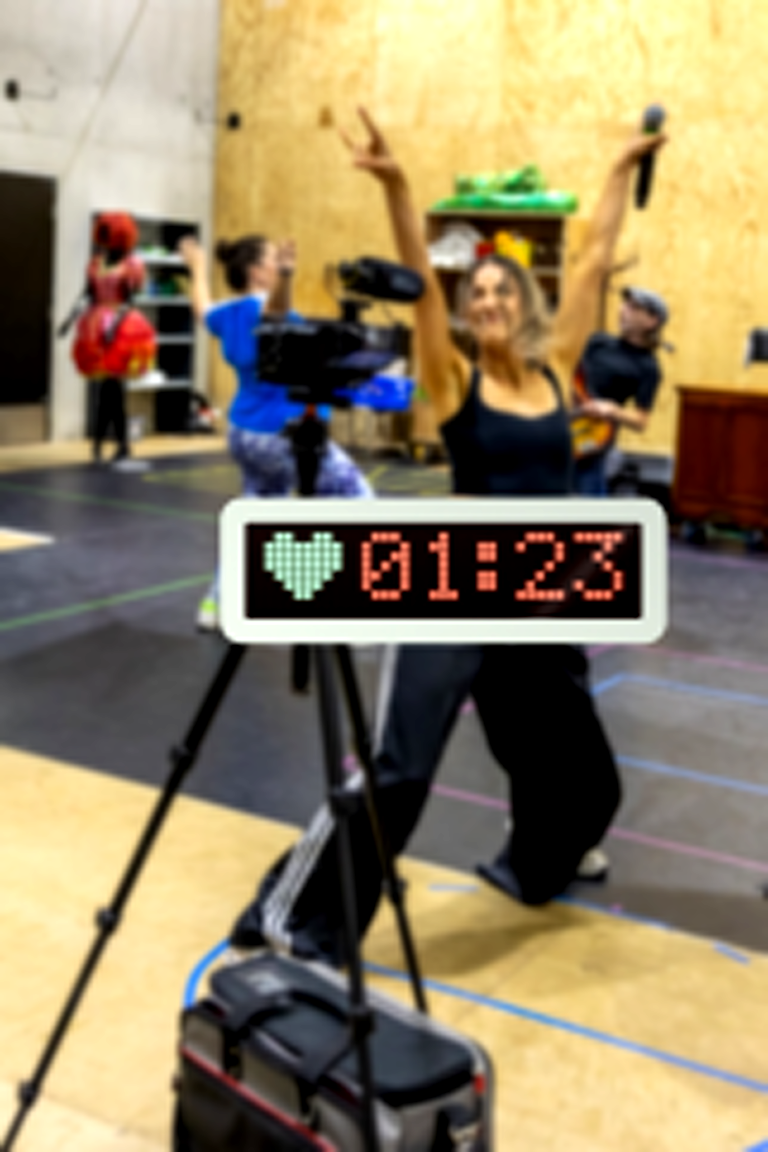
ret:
1,23
